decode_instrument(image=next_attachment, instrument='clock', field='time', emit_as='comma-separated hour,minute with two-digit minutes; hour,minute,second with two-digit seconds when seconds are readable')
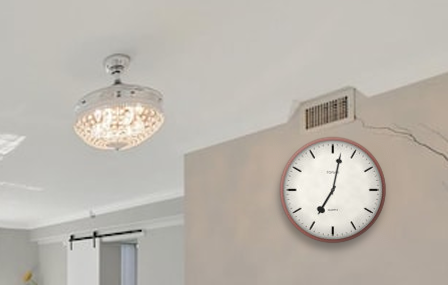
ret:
7,02
